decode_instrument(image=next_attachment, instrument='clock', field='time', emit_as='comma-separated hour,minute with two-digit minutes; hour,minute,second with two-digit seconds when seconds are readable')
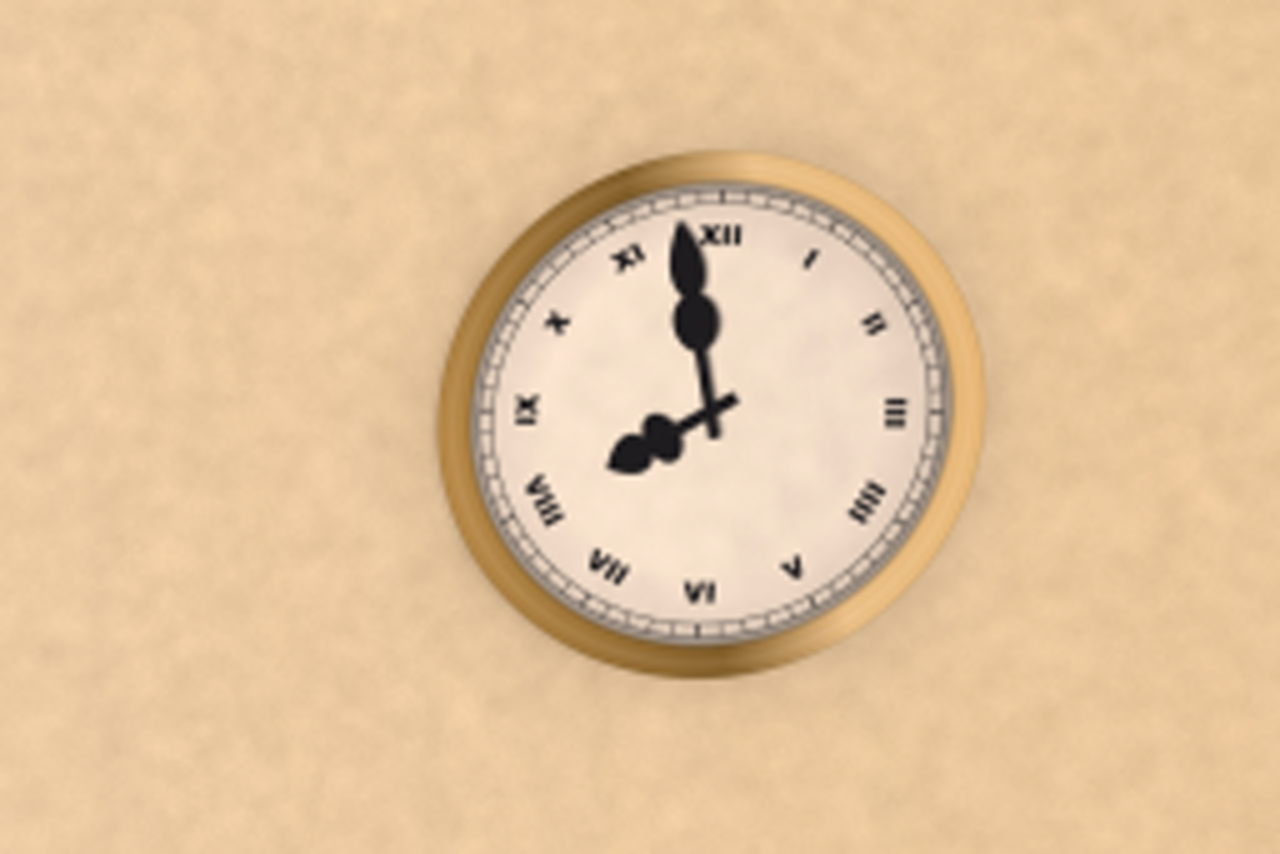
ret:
7,58
